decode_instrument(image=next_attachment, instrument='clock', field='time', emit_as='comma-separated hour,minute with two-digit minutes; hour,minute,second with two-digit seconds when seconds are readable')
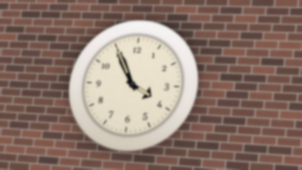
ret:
3,55
